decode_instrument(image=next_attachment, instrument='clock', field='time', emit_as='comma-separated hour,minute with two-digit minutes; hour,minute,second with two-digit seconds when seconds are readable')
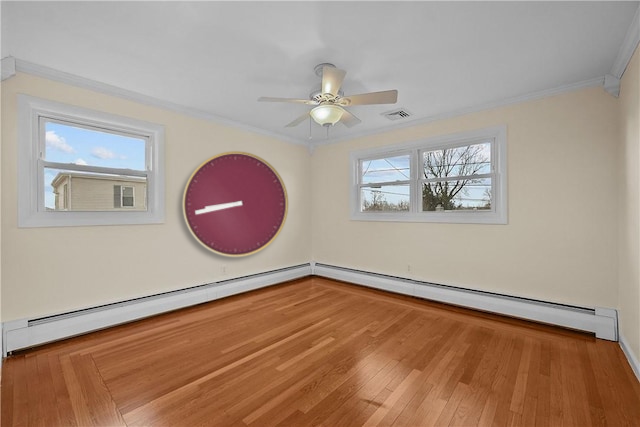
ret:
8,43
